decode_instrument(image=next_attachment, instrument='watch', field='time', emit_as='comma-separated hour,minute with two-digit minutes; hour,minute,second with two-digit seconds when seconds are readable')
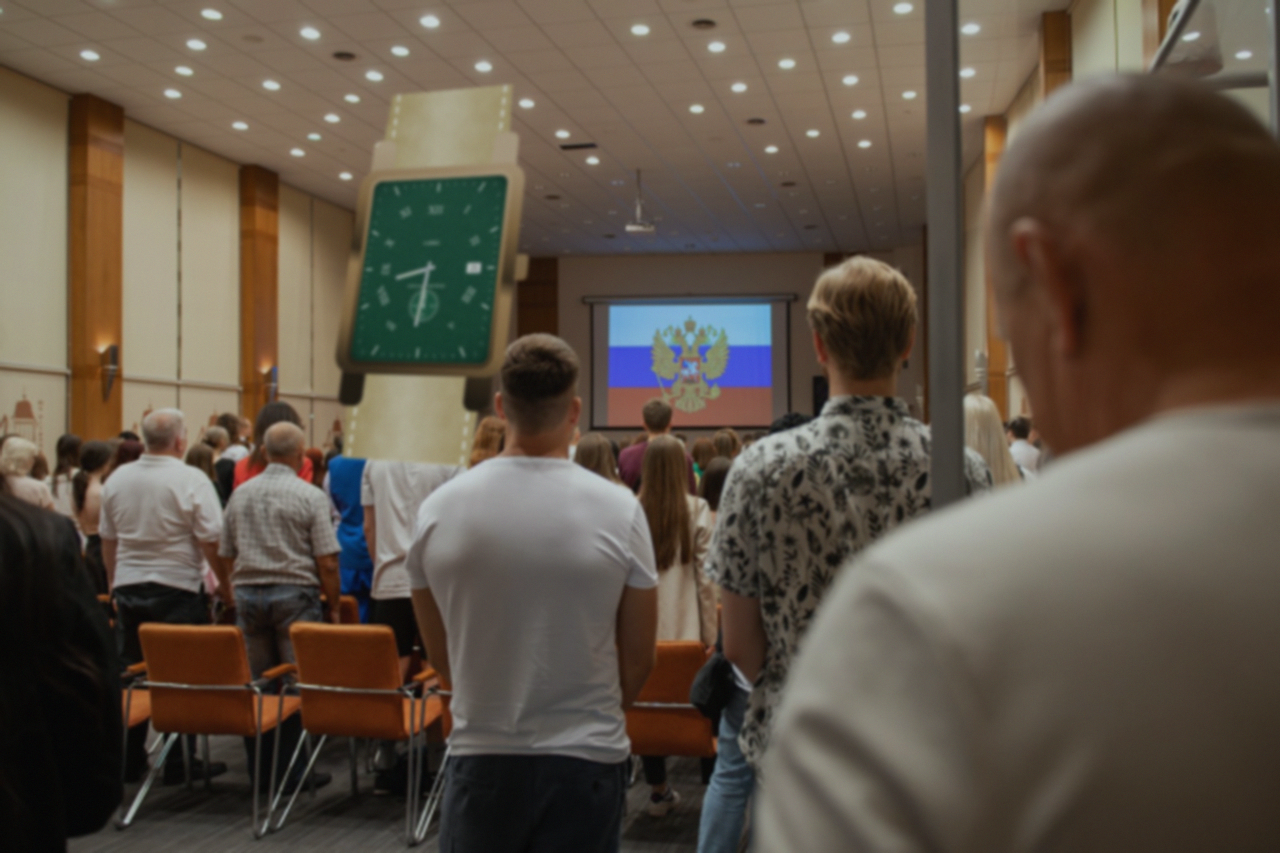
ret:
8,31
